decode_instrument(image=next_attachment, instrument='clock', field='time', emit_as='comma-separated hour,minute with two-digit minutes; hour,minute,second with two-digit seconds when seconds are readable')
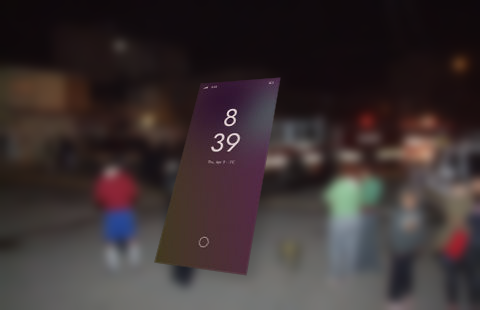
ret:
8,39
